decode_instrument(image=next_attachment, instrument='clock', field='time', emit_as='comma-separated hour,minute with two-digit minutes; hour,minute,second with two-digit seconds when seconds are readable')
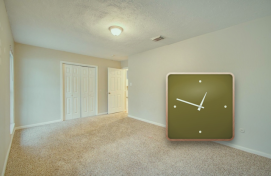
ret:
12,48
